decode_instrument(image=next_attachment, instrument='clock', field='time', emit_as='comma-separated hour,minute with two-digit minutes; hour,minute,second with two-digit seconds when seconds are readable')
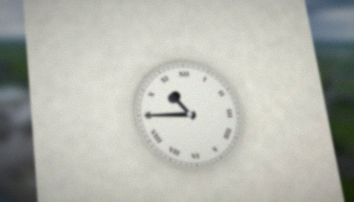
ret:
10,45
